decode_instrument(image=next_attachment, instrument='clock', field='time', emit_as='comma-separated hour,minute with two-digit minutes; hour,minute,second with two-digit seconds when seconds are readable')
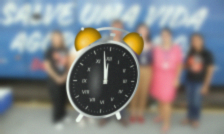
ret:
11,58
